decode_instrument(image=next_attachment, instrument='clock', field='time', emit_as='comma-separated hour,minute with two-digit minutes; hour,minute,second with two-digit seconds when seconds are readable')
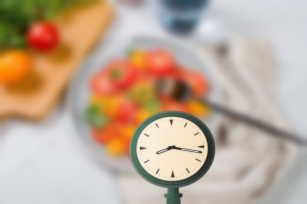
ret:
8,17
